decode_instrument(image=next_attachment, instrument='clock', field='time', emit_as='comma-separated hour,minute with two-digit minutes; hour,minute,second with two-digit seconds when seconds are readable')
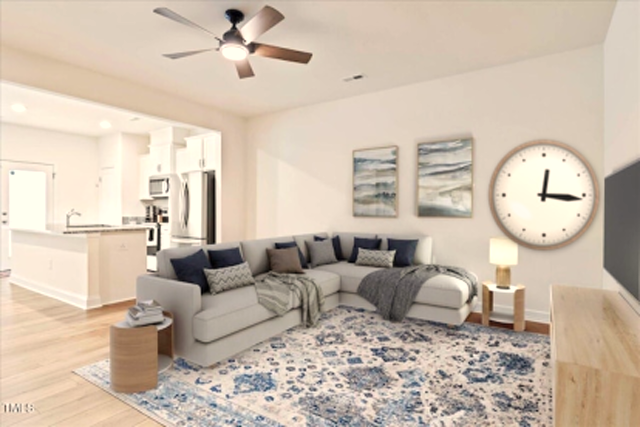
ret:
12,16
